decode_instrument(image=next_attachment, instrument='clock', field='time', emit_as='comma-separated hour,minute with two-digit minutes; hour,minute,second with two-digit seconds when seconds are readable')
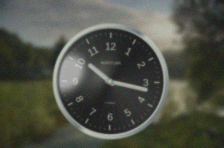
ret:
10,17
